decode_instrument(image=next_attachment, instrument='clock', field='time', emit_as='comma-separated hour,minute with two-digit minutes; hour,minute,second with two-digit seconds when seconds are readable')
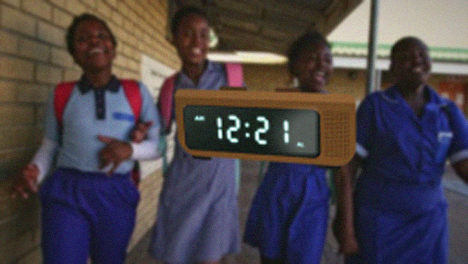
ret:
12,21
